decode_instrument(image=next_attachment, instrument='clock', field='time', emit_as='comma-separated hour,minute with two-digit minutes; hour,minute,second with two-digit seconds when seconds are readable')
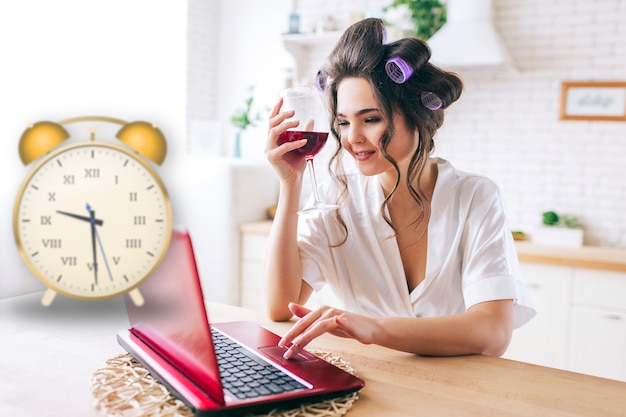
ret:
9,29,27
